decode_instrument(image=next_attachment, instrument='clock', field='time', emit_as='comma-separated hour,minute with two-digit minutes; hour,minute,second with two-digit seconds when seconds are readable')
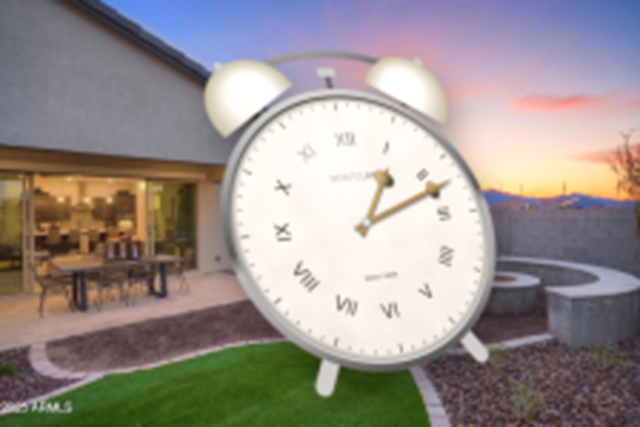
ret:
1,12
